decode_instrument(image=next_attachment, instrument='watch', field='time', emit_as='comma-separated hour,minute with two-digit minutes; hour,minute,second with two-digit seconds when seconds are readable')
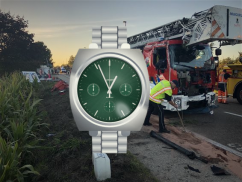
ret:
12,56
